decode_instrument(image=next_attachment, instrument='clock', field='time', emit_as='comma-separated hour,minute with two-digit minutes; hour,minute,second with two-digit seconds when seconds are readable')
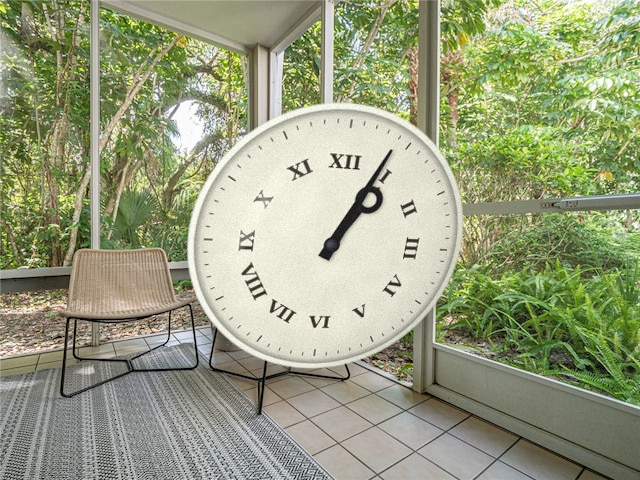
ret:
1,04
